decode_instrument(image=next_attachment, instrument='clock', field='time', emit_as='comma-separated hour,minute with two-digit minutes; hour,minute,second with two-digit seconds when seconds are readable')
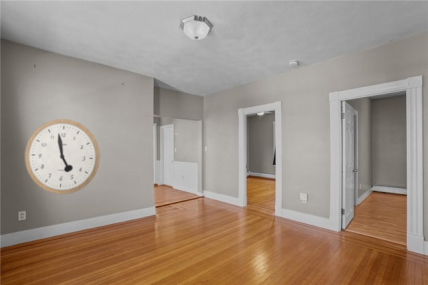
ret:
4,58
